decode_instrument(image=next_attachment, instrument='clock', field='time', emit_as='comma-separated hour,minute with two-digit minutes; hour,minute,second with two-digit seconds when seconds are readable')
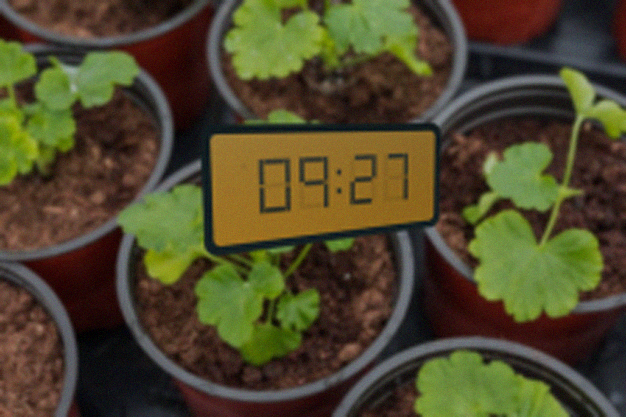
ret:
9,27
